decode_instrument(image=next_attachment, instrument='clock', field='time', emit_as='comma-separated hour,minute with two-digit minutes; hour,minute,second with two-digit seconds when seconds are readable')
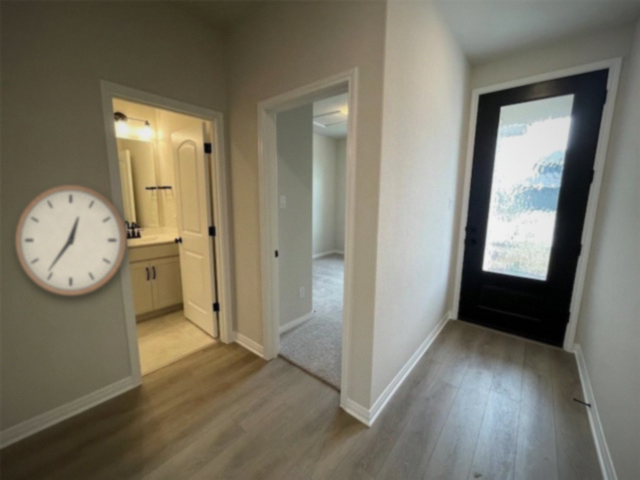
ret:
12,36
